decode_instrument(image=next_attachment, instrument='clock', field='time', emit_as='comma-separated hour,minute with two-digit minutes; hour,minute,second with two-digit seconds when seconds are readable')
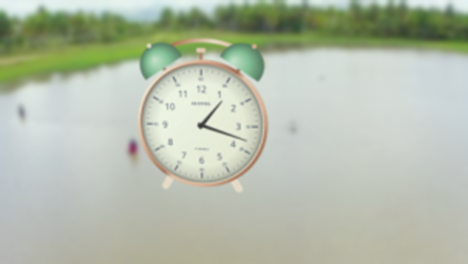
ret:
1,18
